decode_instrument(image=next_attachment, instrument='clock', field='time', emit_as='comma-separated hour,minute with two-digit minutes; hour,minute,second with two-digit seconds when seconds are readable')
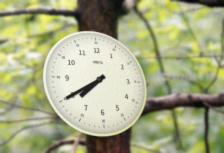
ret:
7,40
